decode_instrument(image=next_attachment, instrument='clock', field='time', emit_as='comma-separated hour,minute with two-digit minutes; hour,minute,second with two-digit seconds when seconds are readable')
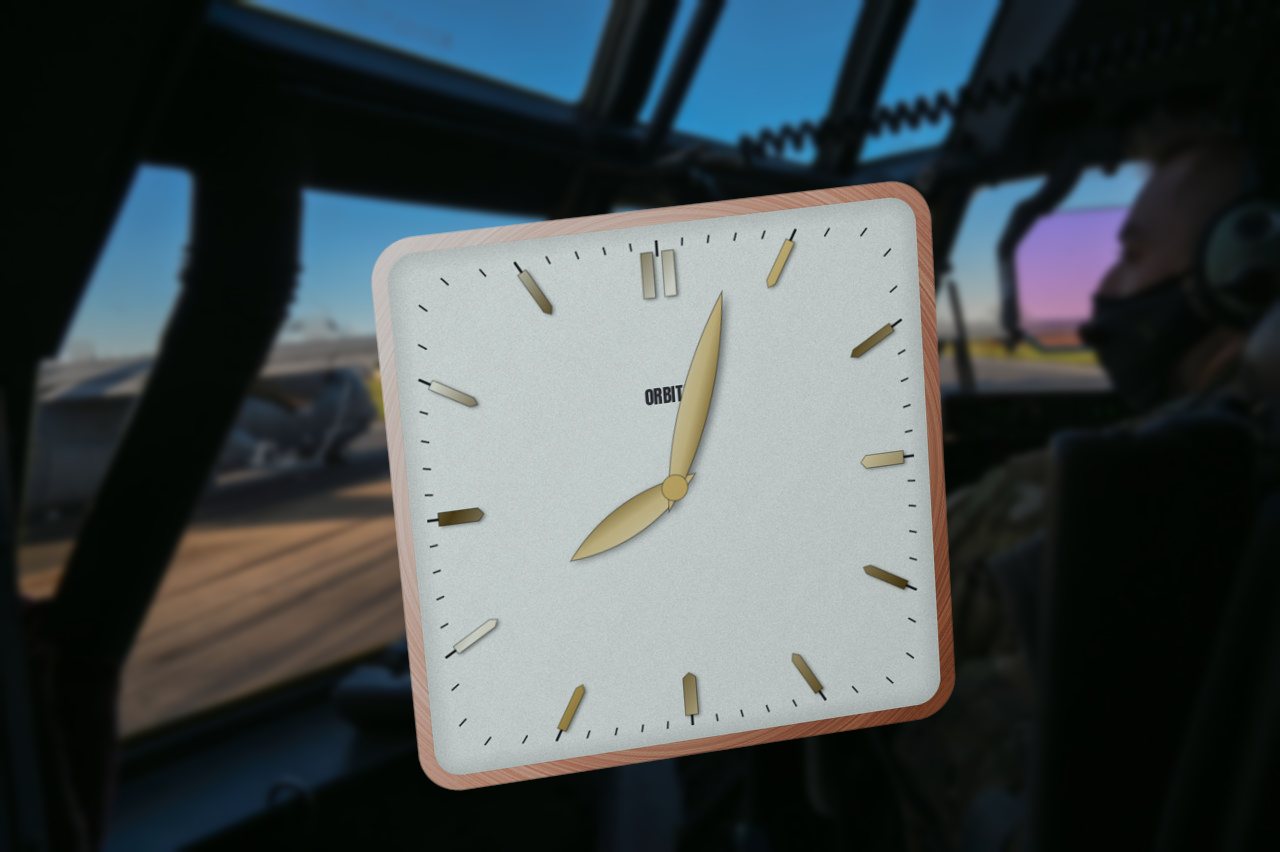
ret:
8,03
